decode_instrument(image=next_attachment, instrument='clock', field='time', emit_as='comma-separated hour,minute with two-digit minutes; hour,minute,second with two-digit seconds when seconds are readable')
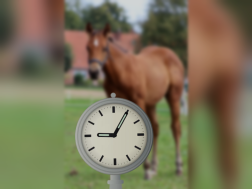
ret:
9,05
